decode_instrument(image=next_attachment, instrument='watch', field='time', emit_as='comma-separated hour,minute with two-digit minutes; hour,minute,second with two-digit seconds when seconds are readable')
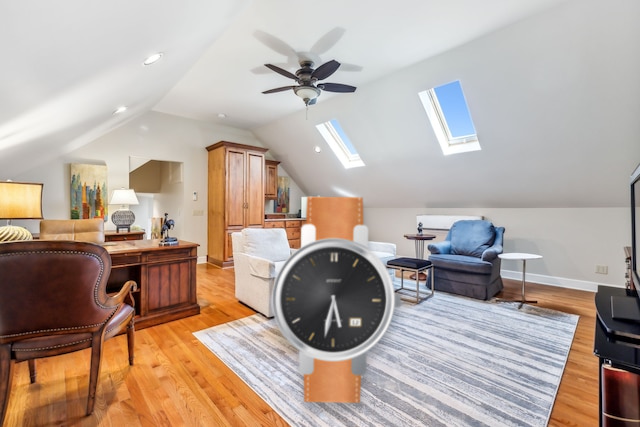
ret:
5,32
